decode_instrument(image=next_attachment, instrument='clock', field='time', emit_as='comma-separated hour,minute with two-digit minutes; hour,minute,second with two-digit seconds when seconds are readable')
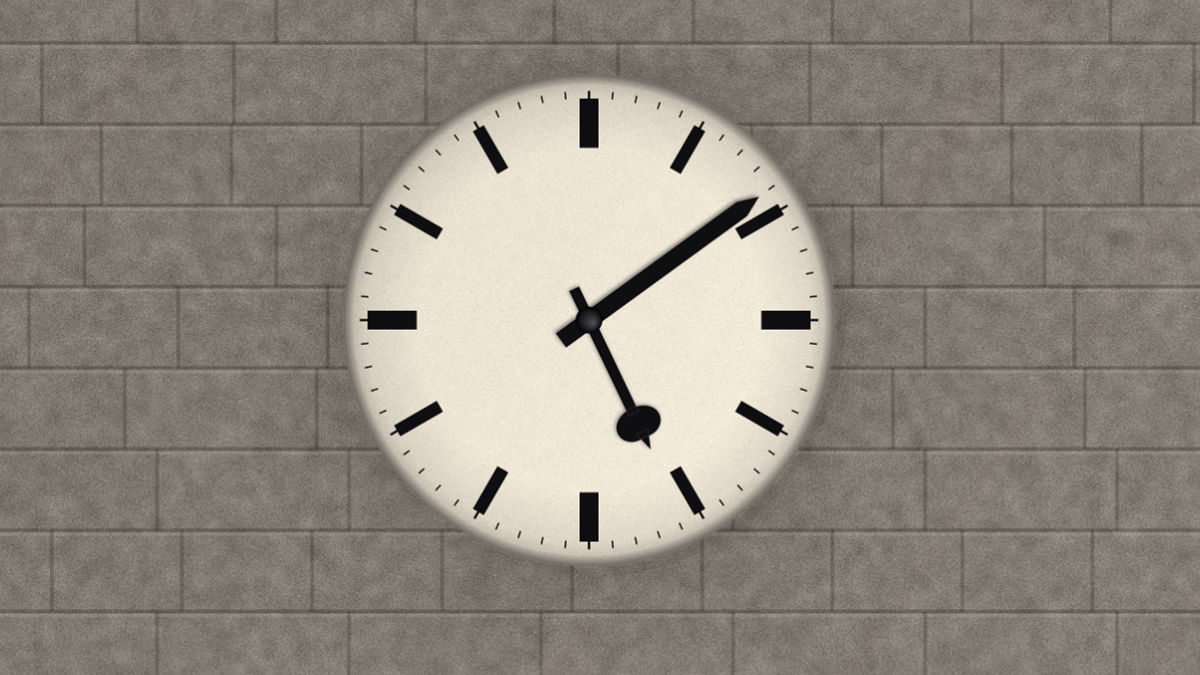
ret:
5,09
